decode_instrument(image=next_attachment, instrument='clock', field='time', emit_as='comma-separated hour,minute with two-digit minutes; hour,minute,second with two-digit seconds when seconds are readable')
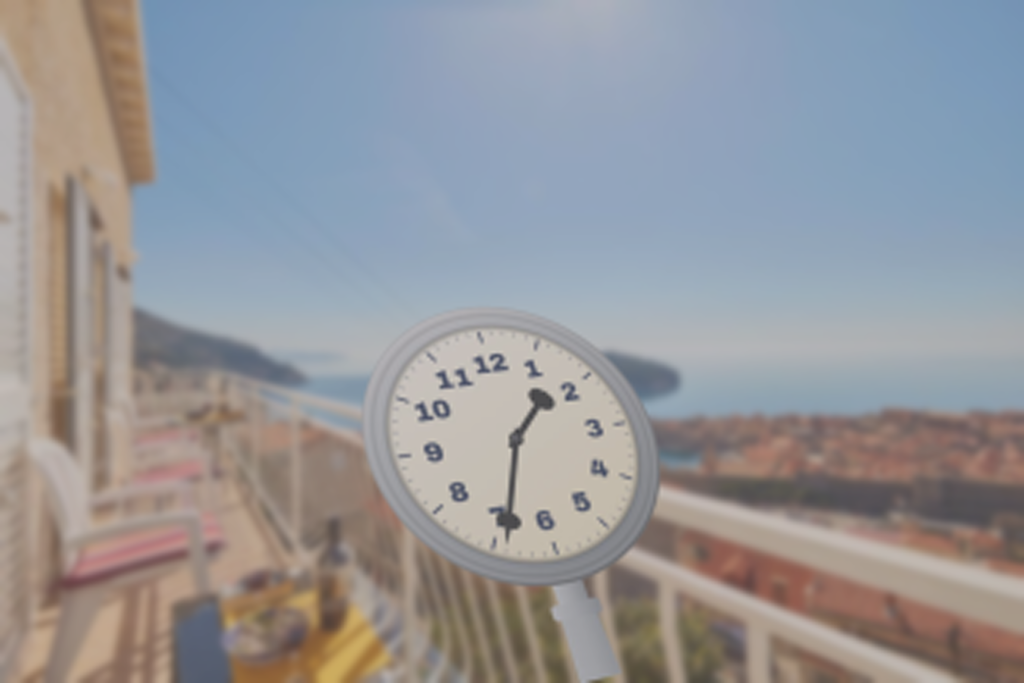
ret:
1,34
